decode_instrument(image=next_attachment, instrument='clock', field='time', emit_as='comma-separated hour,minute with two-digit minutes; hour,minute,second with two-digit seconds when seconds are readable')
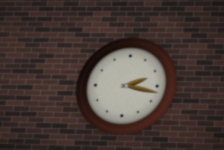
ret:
2,17
